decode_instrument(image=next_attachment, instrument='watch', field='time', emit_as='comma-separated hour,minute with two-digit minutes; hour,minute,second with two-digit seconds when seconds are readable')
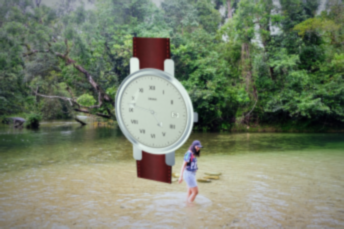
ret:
4,47
